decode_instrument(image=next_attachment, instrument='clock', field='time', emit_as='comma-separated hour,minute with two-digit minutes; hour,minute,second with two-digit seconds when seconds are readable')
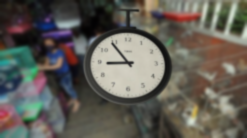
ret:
8,54
